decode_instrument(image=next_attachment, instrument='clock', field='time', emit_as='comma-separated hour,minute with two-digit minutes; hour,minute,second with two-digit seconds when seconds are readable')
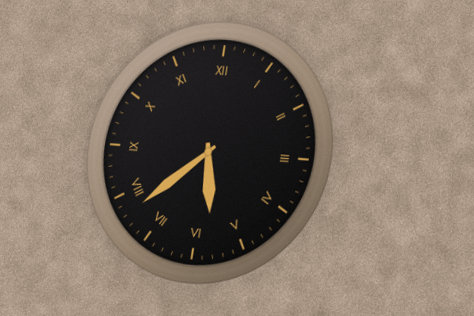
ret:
5,38
